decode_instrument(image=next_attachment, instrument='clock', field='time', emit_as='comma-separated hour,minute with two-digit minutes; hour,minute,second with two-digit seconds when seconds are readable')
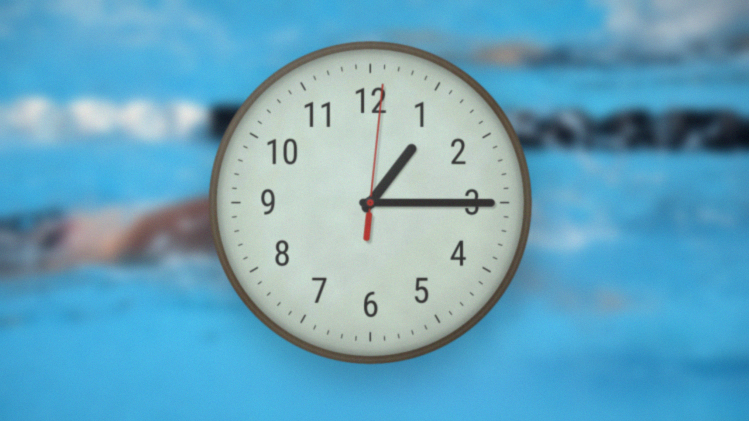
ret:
1,15,01
